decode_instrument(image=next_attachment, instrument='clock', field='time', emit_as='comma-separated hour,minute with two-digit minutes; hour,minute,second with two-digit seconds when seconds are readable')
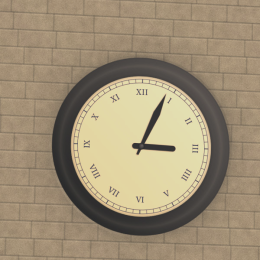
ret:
3,04
